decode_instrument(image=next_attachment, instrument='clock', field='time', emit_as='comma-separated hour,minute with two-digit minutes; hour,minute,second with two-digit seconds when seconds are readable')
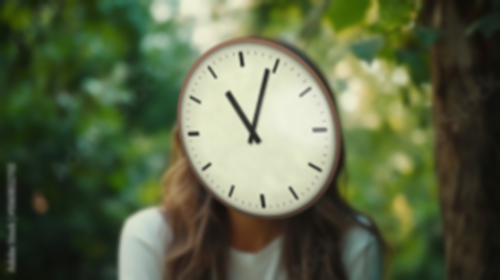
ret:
11,04
